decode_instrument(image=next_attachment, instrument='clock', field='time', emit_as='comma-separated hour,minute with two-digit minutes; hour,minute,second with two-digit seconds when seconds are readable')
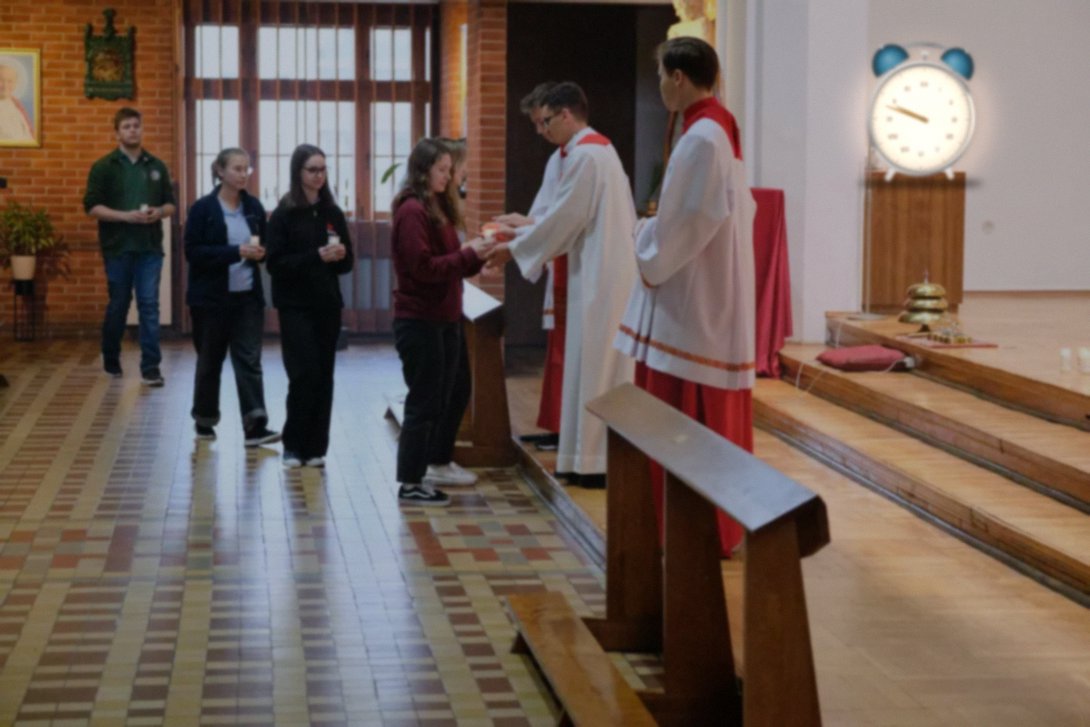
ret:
9,48
